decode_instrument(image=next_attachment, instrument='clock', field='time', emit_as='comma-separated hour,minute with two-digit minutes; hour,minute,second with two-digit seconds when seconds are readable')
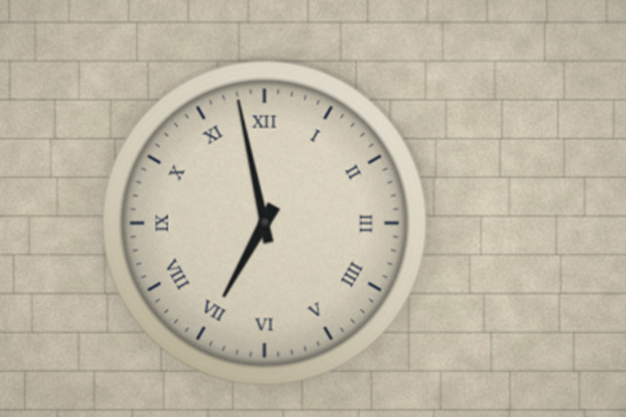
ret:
6,58
